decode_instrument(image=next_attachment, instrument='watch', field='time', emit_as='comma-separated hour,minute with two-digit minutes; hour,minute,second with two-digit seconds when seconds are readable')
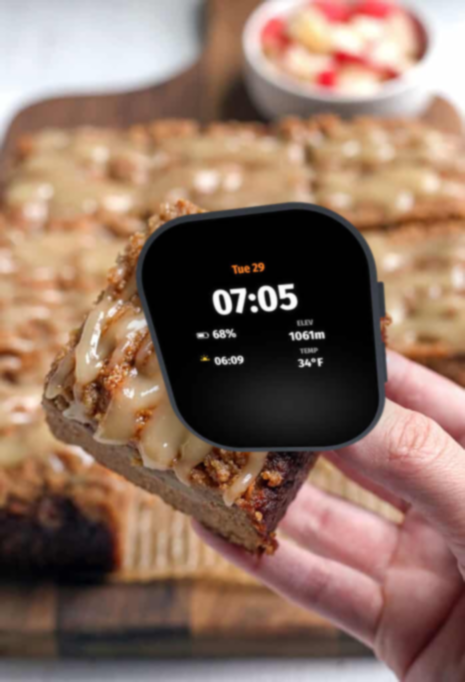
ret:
7,05
